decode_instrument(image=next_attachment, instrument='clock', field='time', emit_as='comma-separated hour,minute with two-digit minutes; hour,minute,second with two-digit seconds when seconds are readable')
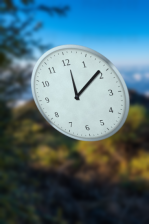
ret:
12,09
